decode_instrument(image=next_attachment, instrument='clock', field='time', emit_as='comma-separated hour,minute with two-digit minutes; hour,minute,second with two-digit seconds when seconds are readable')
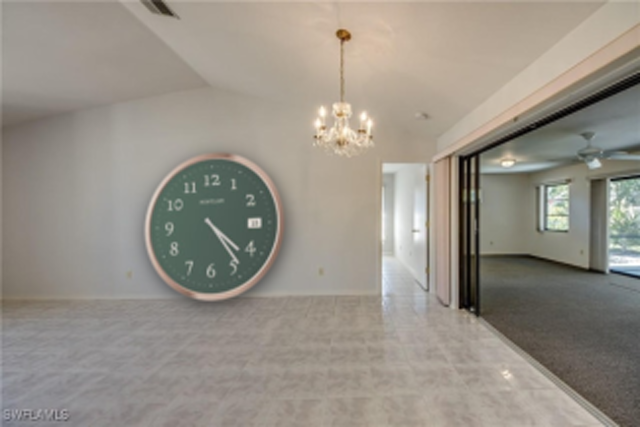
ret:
4,24
